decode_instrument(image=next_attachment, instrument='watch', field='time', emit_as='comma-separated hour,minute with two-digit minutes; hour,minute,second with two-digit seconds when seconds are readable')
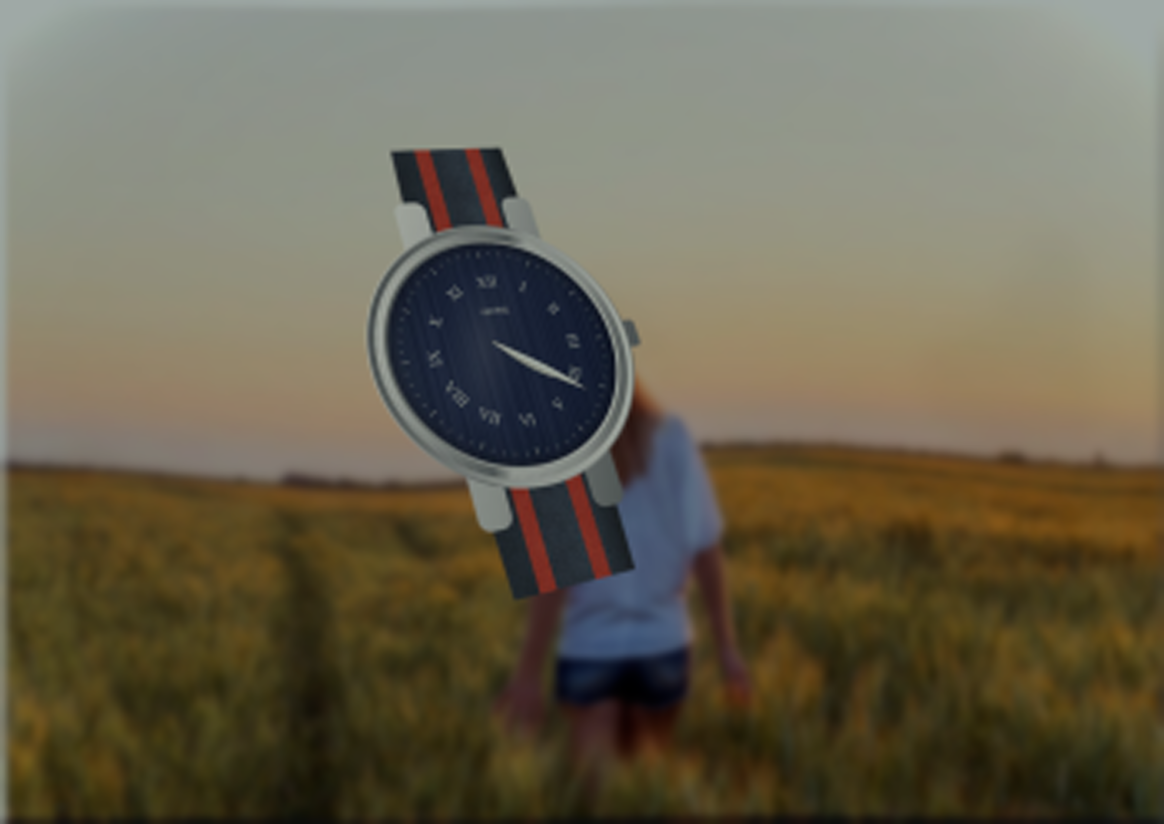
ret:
4,21
